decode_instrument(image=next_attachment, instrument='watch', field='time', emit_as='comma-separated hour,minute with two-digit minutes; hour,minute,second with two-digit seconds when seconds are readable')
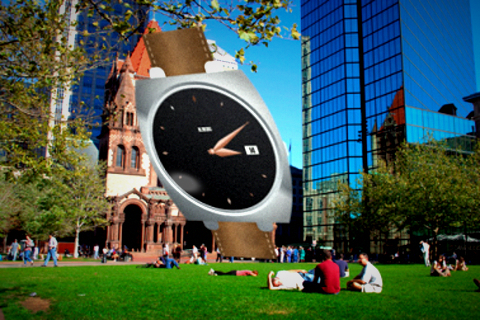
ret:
3,10
